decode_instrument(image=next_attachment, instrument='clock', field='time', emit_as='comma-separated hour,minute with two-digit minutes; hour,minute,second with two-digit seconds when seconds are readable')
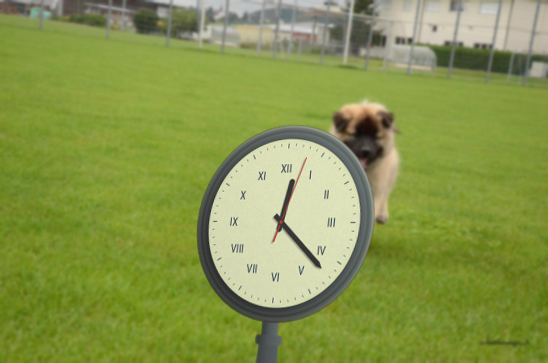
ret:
12,22,03
